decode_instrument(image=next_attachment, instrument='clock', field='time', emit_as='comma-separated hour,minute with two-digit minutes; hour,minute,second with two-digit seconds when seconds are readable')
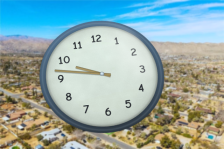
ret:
9,47
